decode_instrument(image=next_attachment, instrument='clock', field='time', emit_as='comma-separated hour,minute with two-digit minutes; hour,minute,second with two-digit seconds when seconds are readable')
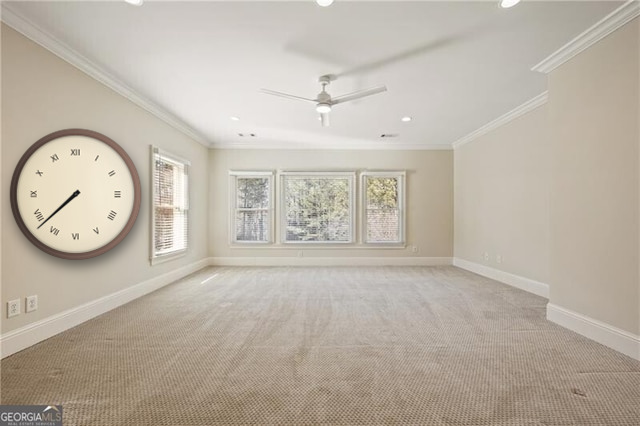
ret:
7,38
